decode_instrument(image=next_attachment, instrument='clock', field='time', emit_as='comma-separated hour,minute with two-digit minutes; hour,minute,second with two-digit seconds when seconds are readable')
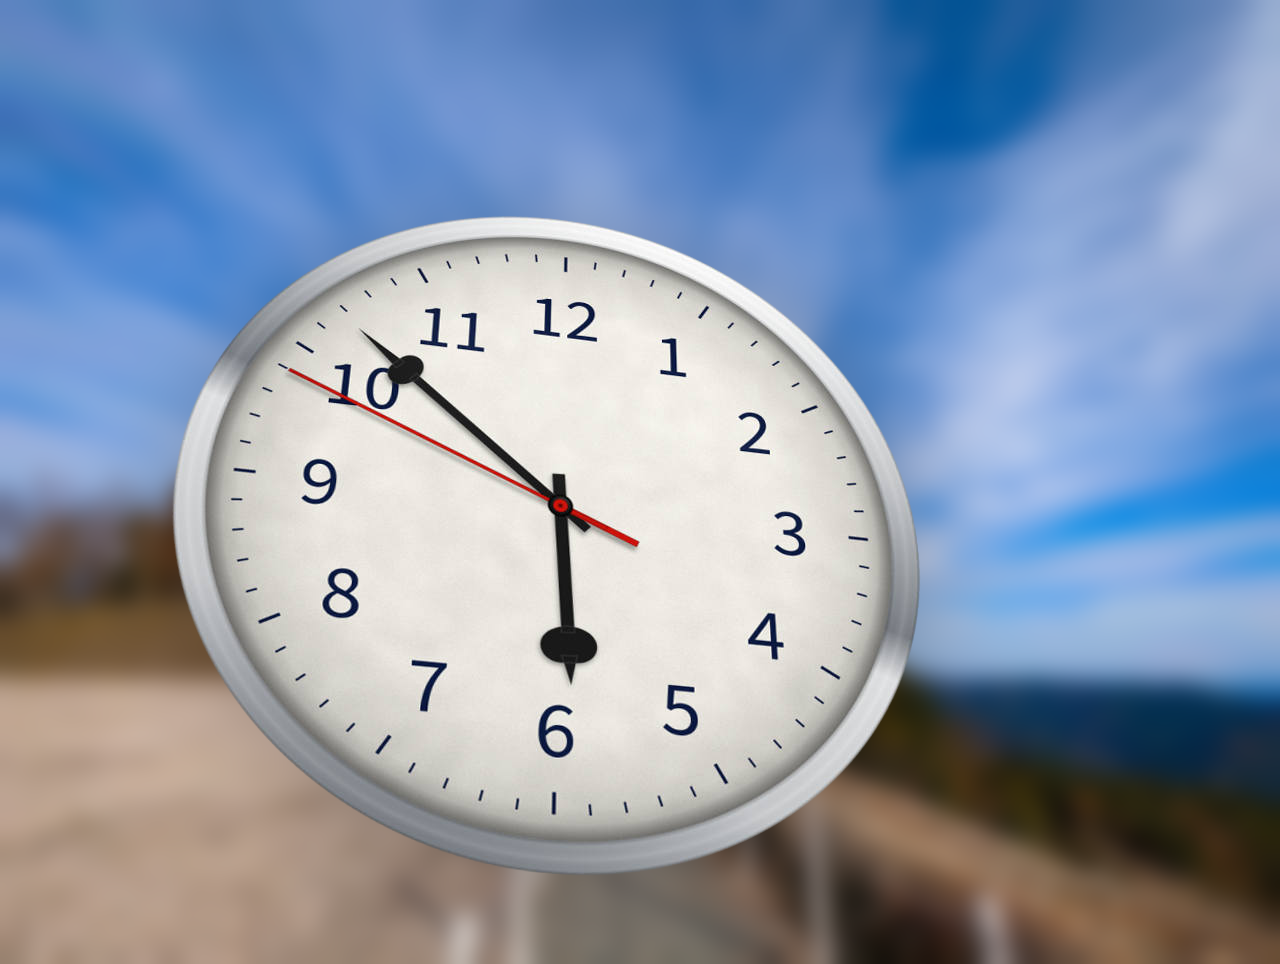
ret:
5,51,49
